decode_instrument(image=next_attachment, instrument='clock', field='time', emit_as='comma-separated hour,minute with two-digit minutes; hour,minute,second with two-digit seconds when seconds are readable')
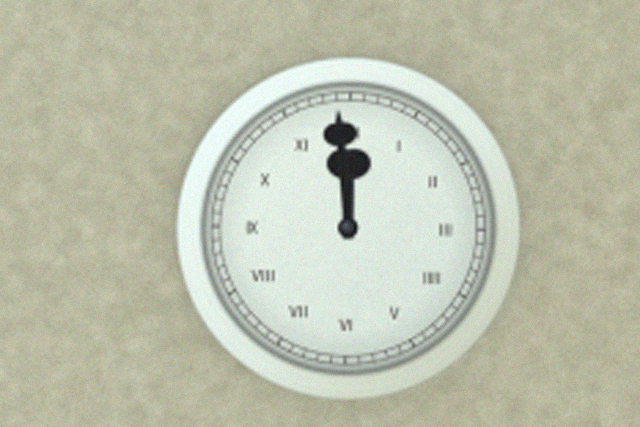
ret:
11,59
